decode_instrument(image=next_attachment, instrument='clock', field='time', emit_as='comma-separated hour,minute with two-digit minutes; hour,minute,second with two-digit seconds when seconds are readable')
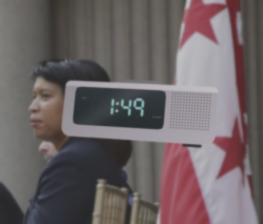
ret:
1,49
